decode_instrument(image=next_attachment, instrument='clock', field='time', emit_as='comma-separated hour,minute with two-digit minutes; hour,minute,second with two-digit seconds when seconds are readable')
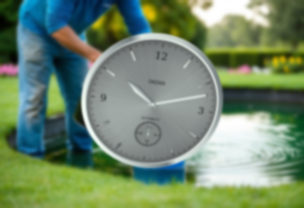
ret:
10,12
